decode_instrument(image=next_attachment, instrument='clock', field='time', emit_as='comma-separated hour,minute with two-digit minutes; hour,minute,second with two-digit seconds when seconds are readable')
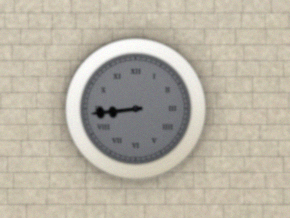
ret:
8,44
